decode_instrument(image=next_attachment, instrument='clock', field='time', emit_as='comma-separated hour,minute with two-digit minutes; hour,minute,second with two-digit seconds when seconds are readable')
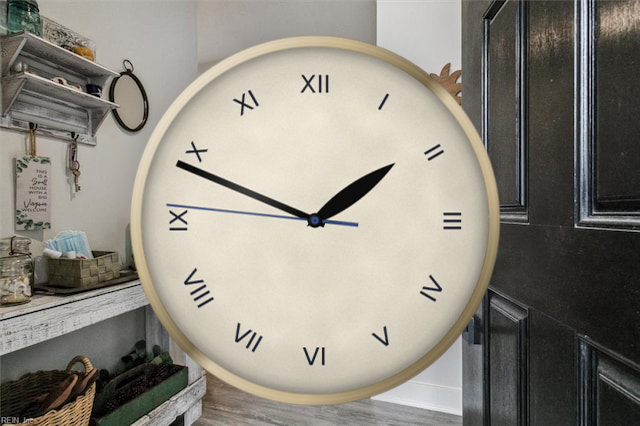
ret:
1,48,46
